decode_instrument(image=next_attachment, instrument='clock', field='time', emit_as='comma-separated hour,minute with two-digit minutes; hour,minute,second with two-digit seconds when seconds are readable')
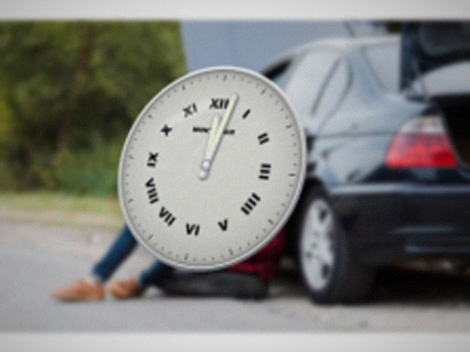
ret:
12,02
